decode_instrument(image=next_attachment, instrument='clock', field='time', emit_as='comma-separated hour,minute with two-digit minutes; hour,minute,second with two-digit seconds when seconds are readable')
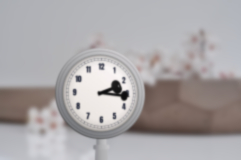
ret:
2,16
